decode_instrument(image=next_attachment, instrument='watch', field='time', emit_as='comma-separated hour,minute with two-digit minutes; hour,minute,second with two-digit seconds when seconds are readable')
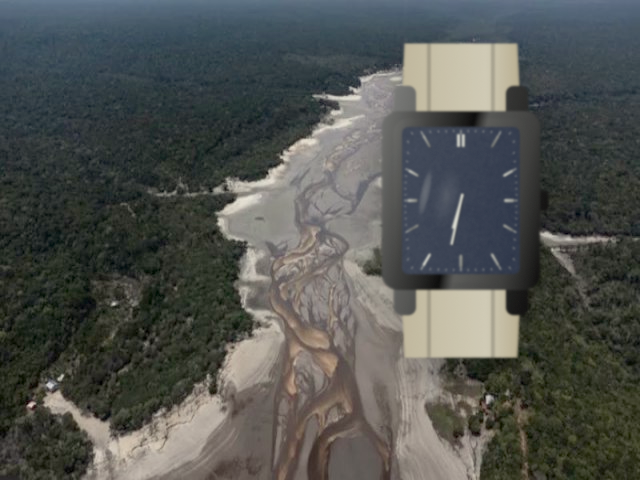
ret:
6,32
